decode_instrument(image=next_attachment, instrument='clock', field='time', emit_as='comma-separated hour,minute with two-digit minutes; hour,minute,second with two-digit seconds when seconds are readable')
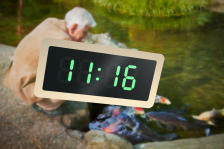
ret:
11,16
